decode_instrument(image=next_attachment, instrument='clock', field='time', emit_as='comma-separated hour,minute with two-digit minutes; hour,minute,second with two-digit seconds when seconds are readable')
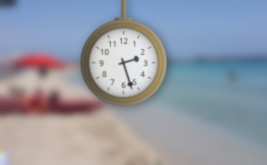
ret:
2,27
